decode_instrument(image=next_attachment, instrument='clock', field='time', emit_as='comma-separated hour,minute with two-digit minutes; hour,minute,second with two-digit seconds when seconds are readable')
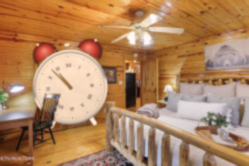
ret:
10,53
